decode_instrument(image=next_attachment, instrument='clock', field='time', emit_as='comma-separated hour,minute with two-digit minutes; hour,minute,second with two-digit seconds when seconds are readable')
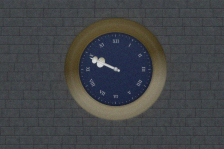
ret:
9,49
